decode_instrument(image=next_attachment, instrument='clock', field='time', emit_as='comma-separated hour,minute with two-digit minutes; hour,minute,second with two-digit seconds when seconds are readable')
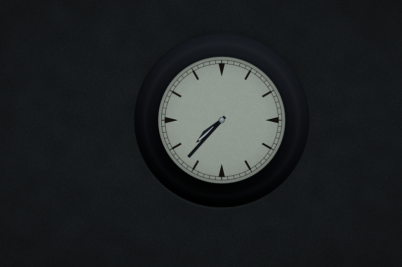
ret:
7,37
